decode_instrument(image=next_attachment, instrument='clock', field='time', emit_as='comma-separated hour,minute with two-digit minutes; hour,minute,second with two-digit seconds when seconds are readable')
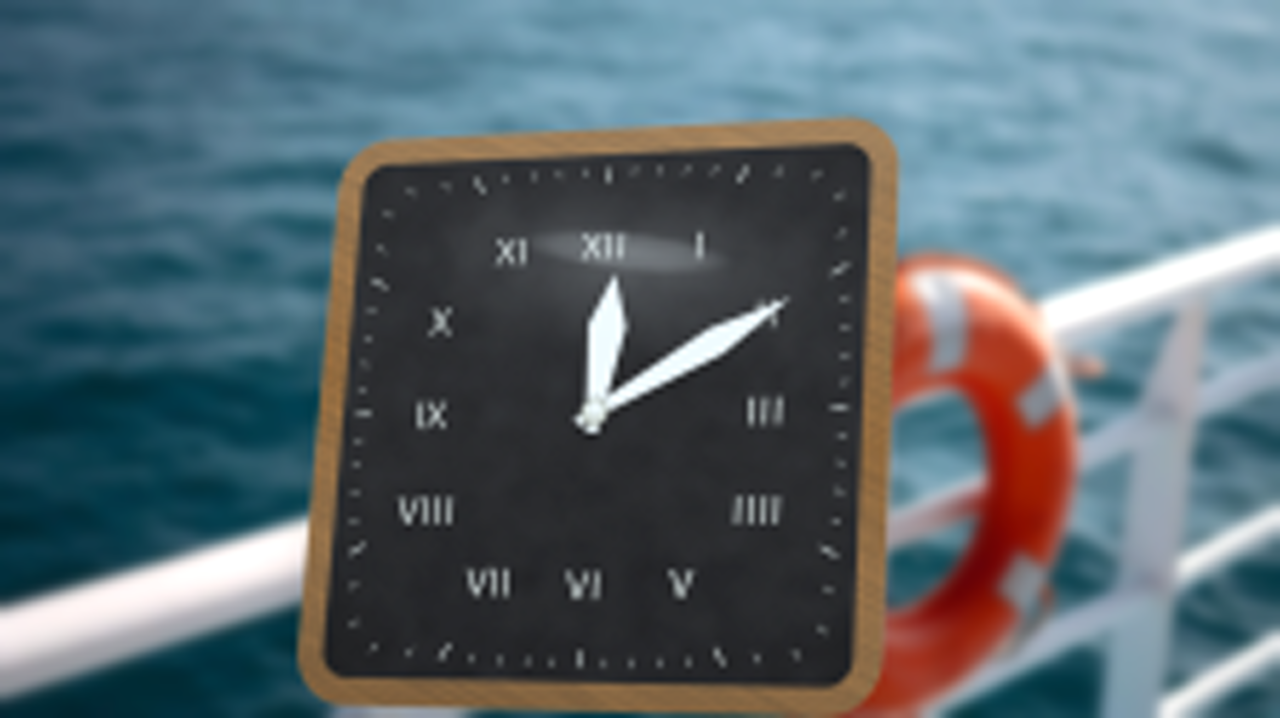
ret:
12,10
